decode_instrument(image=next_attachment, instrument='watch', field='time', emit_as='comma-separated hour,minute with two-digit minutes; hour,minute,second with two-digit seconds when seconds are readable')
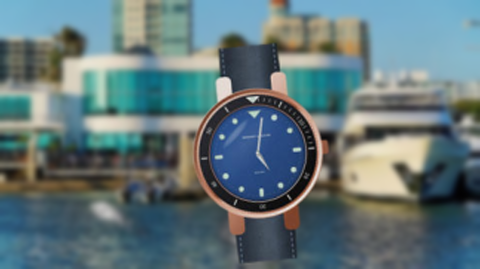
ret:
5,02
